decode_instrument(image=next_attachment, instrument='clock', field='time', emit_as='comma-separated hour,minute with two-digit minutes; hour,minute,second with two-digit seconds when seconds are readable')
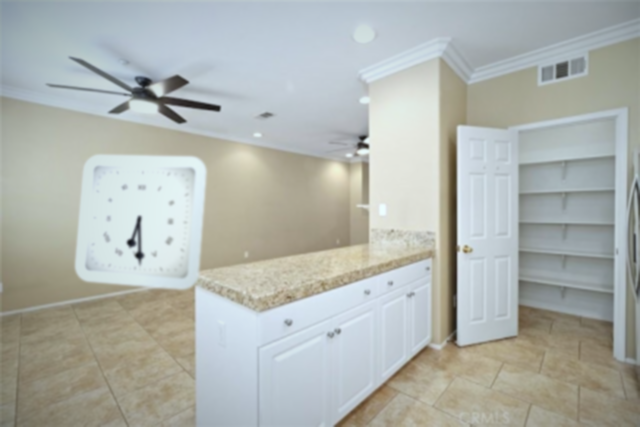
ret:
6,29
